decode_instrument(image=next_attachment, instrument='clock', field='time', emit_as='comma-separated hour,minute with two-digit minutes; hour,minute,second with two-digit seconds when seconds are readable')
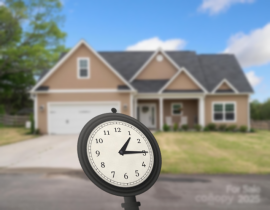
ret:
1,15
